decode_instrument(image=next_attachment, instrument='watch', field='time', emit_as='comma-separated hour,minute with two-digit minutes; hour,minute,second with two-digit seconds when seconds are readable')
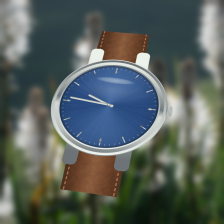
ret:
9,46
